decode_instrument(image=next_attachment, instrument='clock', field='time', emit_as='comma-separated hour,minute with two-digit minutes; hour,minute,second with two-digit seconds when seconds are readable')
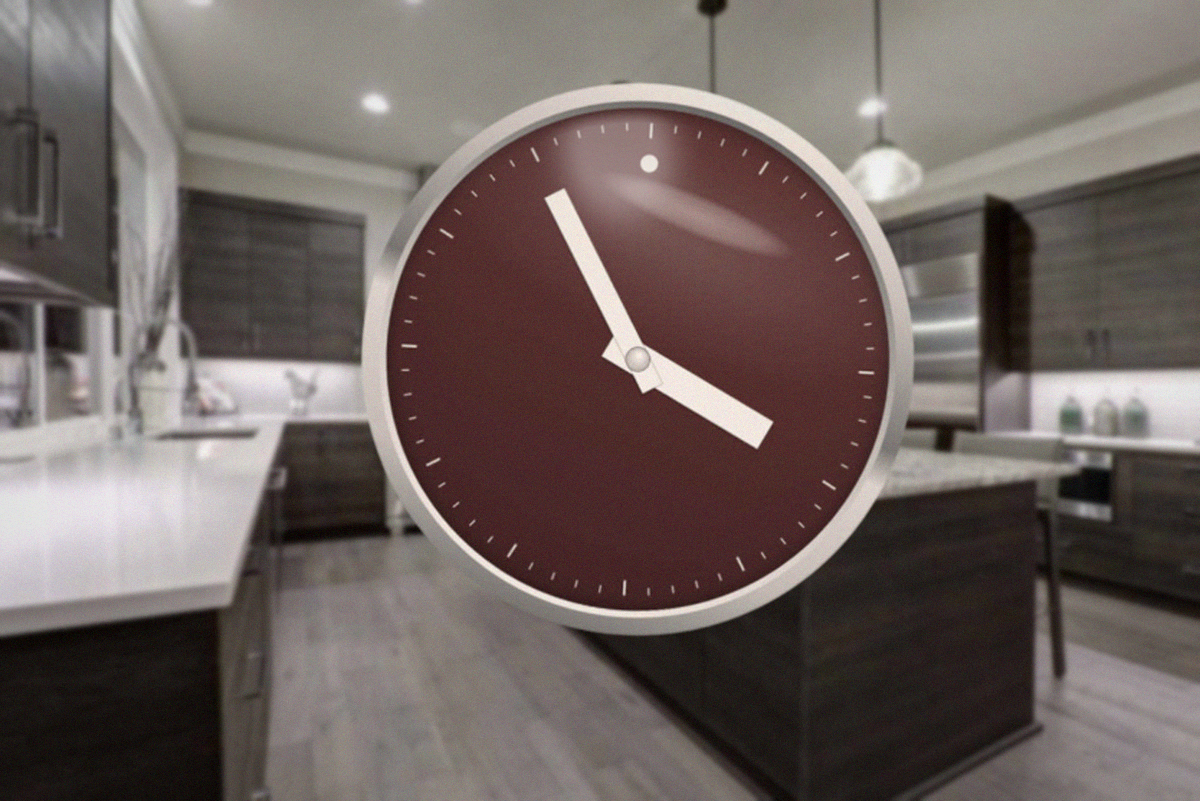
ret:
3,55
